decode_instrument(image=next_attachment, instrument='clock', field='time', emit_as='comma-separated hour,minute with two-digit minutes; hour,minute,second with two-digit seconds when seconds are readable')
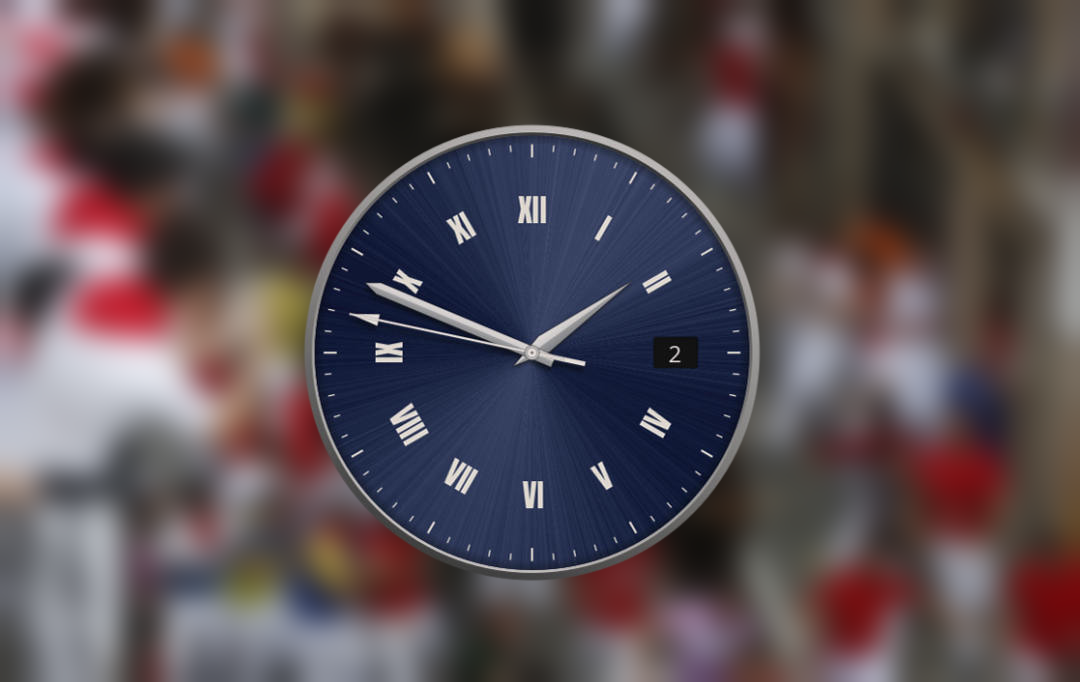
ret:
1,48,47
